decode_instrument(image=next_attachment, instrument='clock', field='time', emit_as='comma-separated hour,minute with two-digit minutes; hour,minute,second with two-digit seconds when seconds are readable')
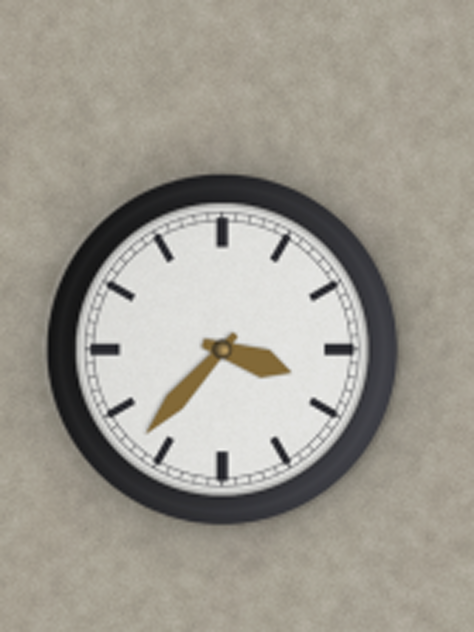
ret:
3,37
